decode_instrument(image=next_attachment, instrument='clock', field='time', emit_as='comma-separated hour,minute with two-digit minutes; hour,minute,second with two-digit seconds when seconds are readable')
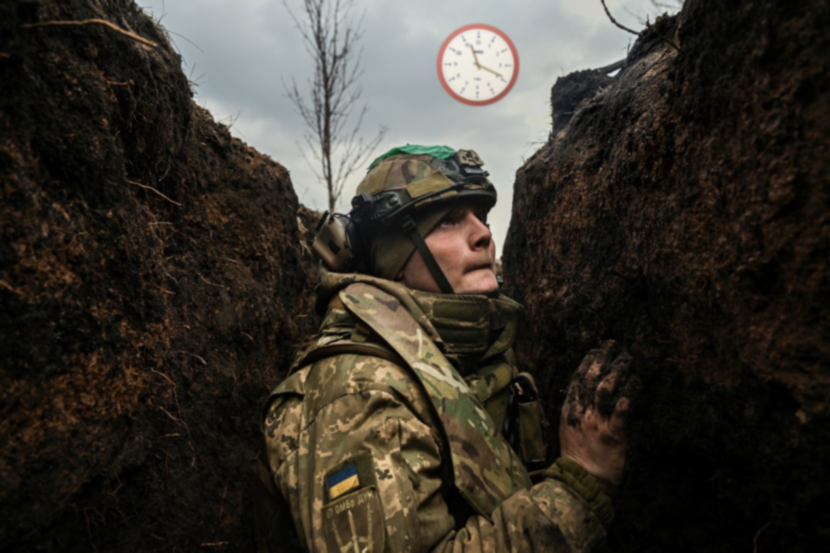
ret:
11,19
